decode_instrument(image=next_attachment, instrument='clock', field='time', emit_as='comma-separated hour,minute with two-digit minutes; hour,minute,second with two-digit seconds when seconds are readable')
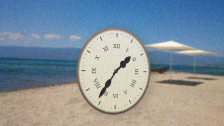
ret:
1,36
